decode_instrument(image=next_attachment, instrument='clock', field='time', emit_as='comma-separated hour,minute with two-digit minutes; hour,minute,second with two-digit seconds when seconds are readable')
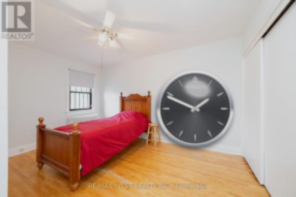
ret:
1,49
